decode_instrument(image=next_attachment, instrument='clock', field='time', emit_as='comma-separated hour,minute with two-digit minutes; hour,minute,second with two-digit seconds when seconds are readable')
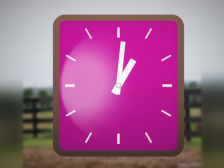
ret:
1,01
